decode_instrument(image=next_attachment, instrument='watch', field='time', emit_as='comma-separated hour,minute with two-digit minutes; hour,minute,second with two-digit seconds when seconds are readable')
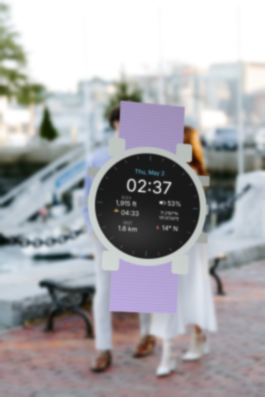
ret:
2,37
